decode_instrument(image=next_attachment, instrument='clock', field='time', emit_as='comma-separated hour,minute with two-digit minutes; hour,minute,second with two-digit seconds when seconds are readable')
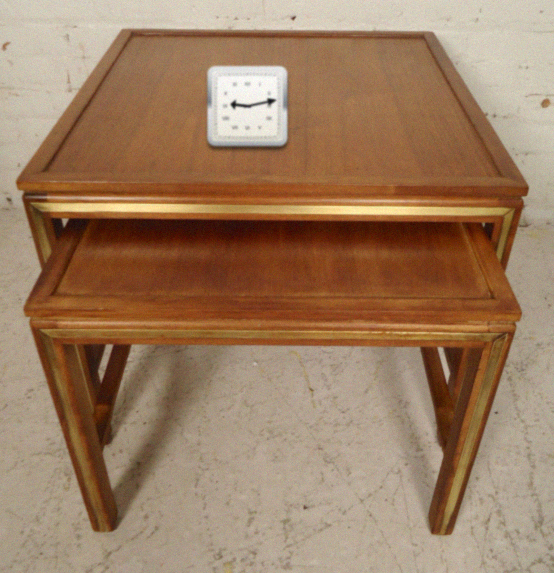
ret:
9,13
